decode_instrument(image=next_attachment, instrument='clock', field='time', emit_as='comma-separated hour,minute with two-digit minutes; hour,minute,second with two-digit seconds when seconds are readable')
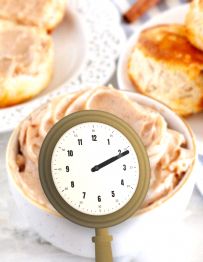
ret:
2,11
